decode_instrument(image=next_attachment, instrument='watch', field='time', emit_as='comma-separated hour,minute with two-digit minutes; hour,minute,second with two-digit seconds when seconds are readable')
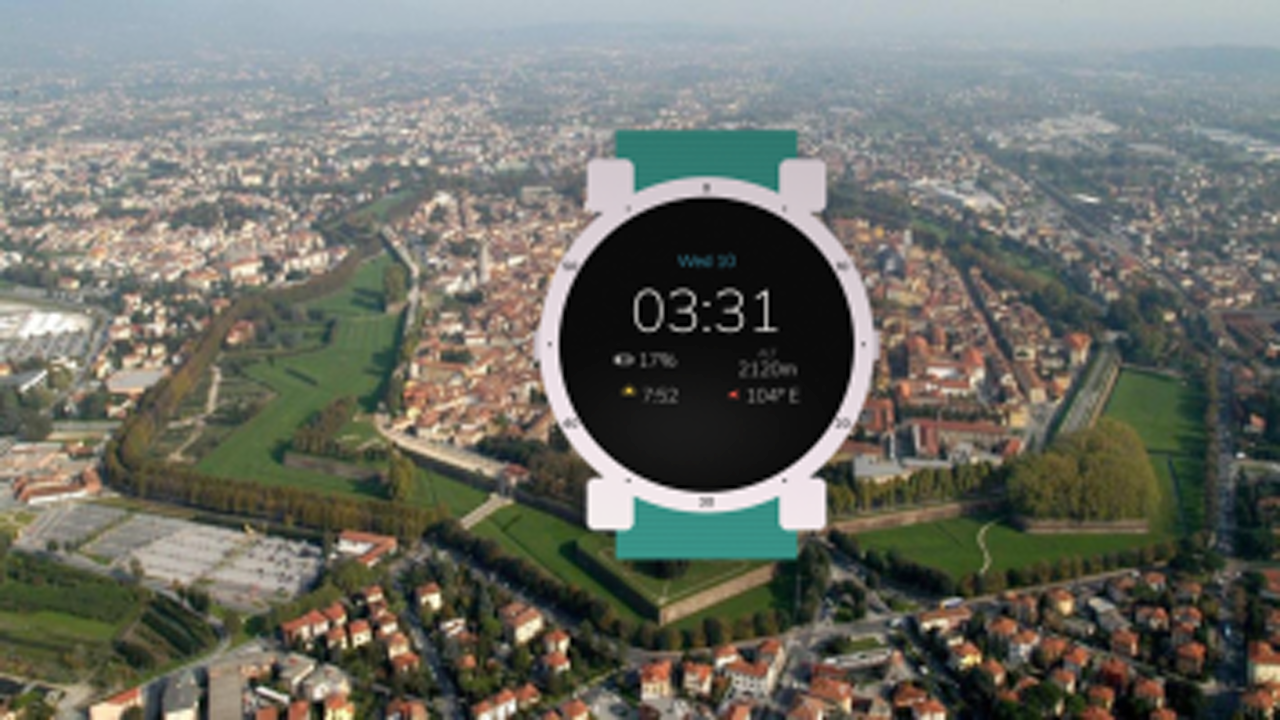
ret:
3,31
